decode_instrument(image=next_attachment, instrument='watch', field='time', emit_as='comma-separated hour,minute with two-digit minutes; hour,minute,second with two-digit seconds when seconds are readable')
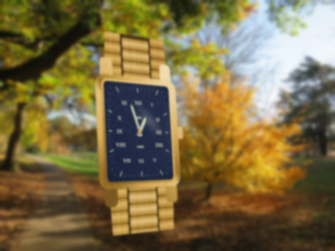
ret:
12,57
